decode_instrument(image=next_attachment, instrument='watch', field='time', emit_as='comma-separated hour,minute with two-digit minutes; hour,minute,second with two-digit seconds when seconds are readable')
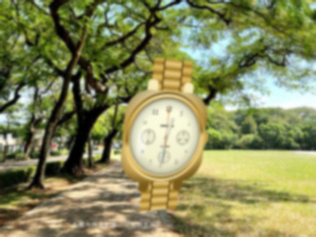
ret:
12,31
